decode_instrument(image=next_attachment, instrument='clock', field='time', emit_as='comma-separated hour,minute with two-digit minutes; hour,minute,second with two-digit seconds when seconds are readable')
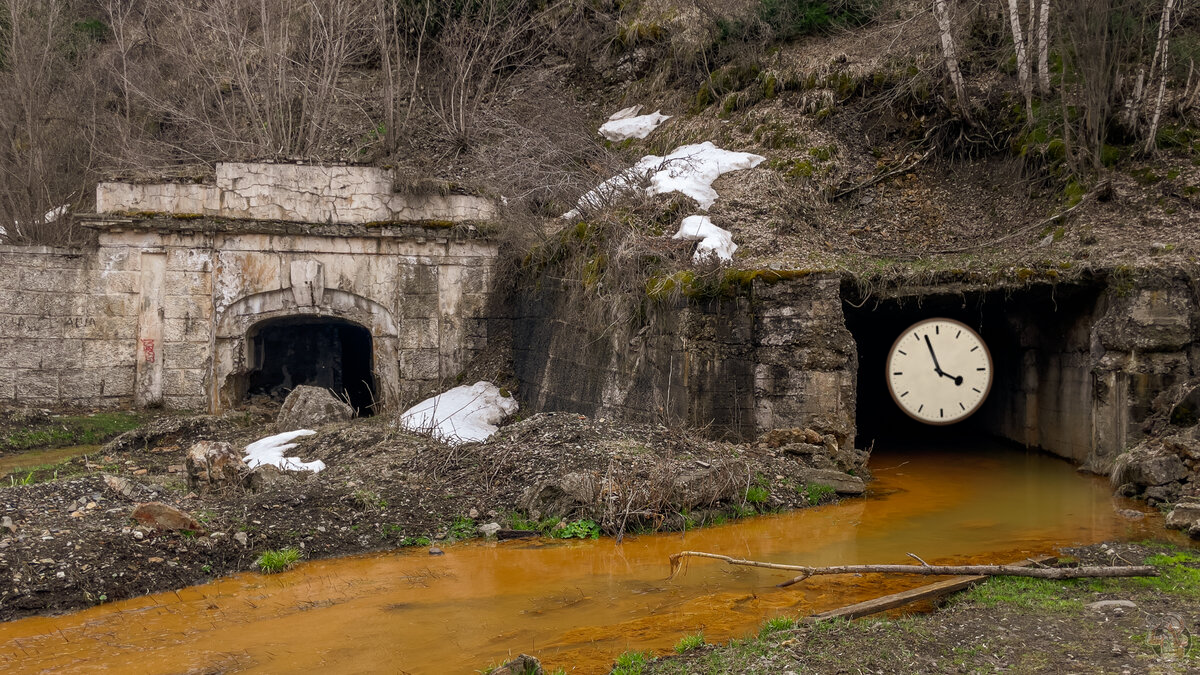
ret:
3,57
